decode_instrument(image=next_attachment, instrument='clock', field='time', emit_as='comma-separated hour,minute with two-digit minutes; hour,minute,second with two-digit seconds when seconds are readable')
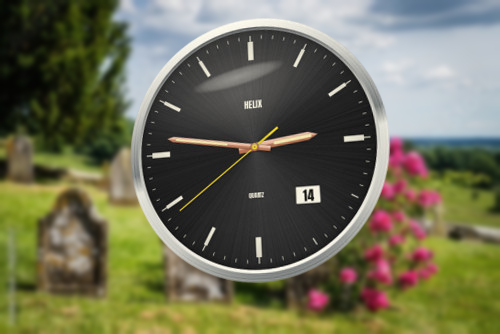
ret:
2,46,39
